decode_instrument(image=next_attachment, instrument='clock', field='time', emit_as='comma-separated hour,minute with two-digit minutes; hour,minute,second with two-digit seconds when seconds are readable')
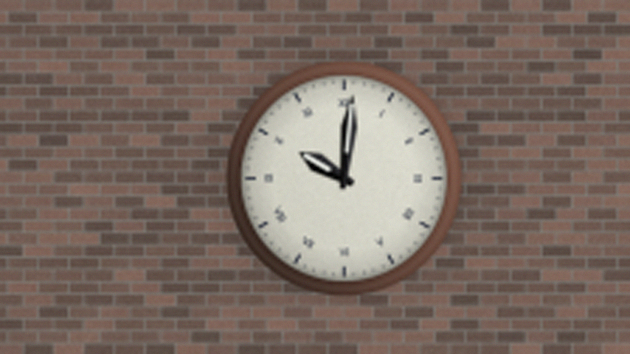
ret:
10,01
